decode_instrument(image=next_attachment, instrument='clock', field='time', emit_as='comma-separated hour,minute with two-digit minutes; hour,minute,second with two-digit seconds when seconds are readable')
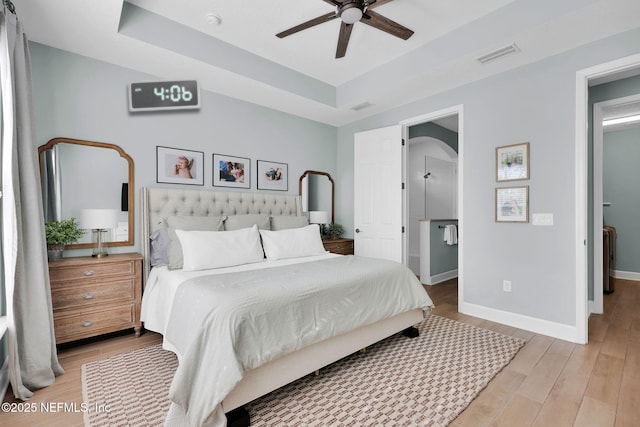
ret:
4,06
